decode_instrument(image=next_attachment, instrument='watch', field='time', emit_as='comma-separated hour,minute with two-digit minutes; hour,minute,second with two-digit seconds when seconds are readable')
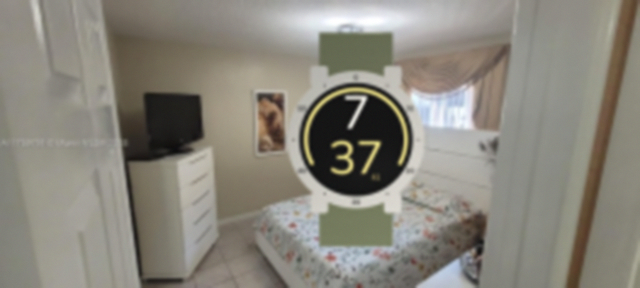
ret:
7,37
